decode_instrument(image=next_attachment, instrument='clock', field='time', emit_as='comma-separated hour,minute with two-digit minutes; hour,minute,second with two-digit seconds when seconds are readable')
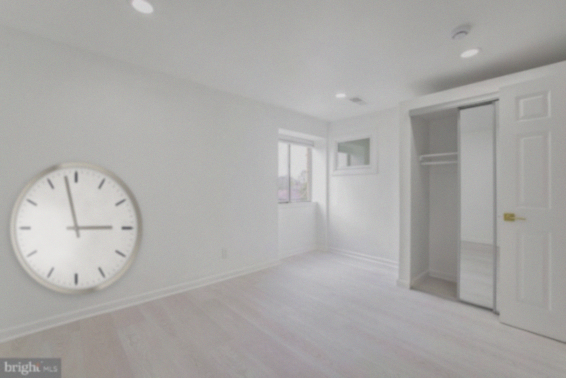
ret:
2,58
